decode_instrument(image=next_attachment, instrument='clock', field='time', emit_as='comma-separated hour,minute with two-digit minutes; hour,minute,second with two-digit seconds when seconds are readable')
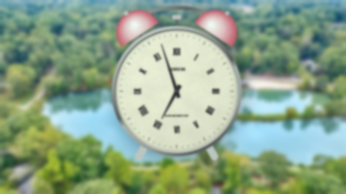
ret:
6,57
